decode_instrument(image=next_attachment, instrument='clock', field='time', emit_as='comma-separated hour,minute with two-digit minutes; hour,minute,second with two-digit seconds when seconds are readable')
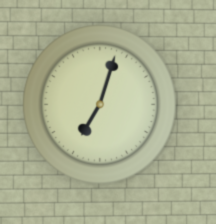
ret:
7,03
